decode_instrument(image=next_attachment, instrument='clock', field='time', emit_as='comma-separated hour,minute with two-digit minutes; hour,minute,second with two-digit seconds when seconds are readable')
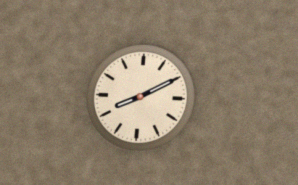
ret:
8,10
